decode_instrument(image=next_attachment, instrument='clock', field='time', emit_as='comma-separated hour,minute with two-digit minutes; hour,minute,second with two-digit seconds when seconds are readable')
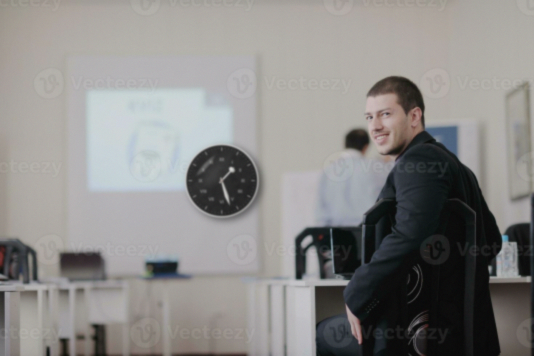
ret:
1,27
